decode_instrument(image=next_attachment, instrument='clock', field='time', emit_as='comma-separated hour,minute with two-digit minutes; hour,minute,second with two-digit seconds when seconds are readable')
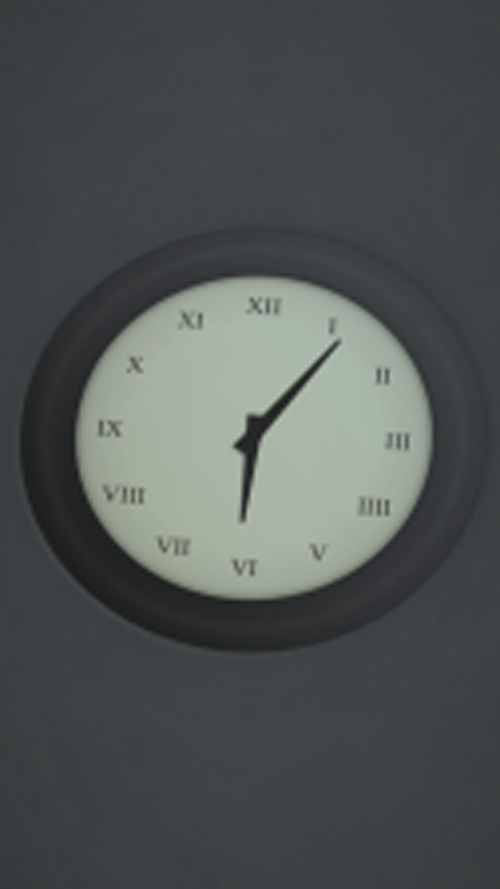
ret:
6,06
